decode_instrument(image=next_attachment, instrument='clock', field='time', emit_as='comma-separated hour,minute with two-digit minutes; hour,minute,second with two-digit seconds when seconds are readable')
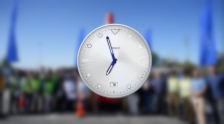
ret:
6,57
